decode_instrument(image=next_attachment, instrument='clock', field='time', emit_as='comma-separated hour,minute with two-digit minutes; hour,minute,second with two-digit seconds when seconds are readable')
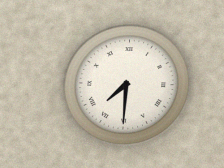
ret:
7,30
